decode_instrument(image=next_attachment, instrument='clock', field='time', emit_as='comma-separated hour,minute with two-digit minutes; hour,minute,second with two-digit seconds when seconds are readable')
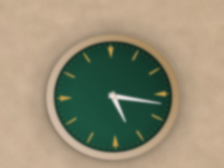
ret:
5,17
